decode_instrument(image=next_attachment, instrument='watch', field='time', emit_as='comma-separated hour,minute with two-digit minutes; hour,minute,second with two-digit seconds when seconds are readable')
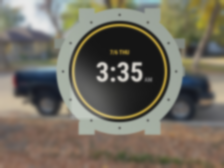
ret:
3,35
